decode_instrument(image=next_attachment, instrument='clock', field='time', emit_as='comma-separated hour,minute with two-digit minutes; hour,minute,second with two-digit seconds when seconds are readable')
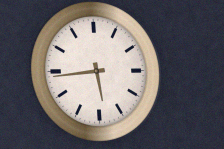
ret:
5,44
